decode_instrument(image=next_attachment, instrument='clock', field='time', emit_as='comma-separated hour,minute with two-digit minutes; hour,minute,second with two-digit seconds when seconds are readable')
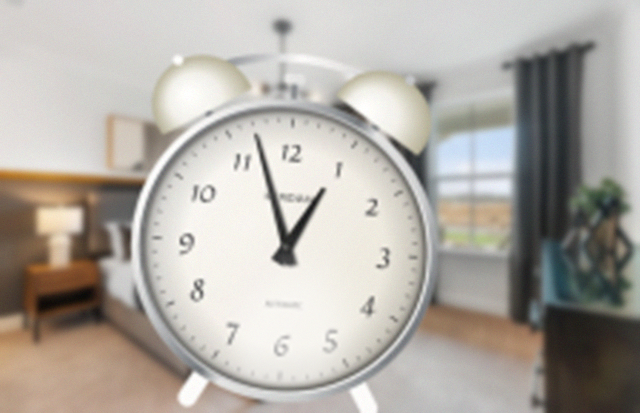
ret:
12,57
